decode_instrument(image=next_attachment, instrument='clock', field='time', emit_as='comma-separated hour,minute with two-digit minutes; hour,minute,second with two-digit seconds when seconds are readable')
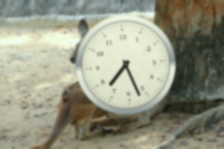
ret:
7,27
